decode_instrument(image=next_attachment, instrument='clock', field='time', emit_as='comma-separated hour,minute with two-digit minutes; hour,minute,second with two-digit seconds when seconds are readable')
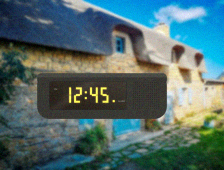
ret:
12,45
